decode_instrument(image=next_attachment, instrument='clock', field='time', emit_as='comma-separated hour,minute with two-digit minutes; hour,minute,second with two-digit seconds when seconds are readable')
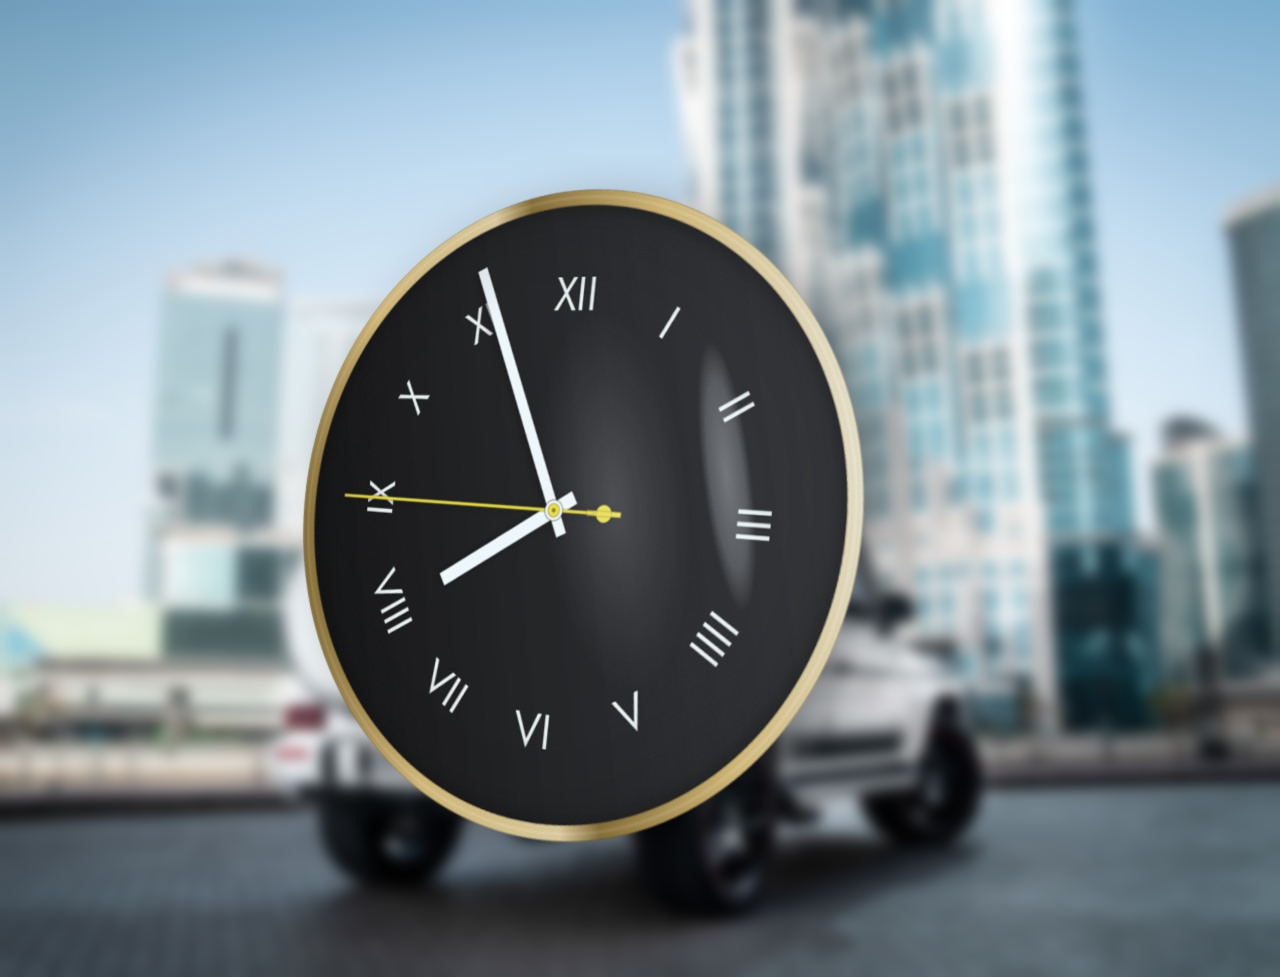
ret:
7,55,45
